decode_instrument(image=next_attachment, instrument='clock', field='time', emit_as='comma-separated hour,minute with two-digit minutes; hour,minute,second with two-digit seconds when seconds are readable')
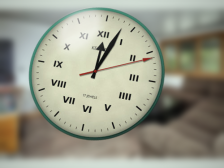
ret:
12,03,11
